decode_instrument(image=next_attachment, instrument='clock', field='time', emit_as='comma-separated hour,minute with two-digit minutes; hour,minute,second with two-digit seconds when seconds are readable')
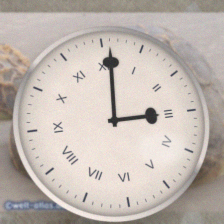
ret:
3,01
